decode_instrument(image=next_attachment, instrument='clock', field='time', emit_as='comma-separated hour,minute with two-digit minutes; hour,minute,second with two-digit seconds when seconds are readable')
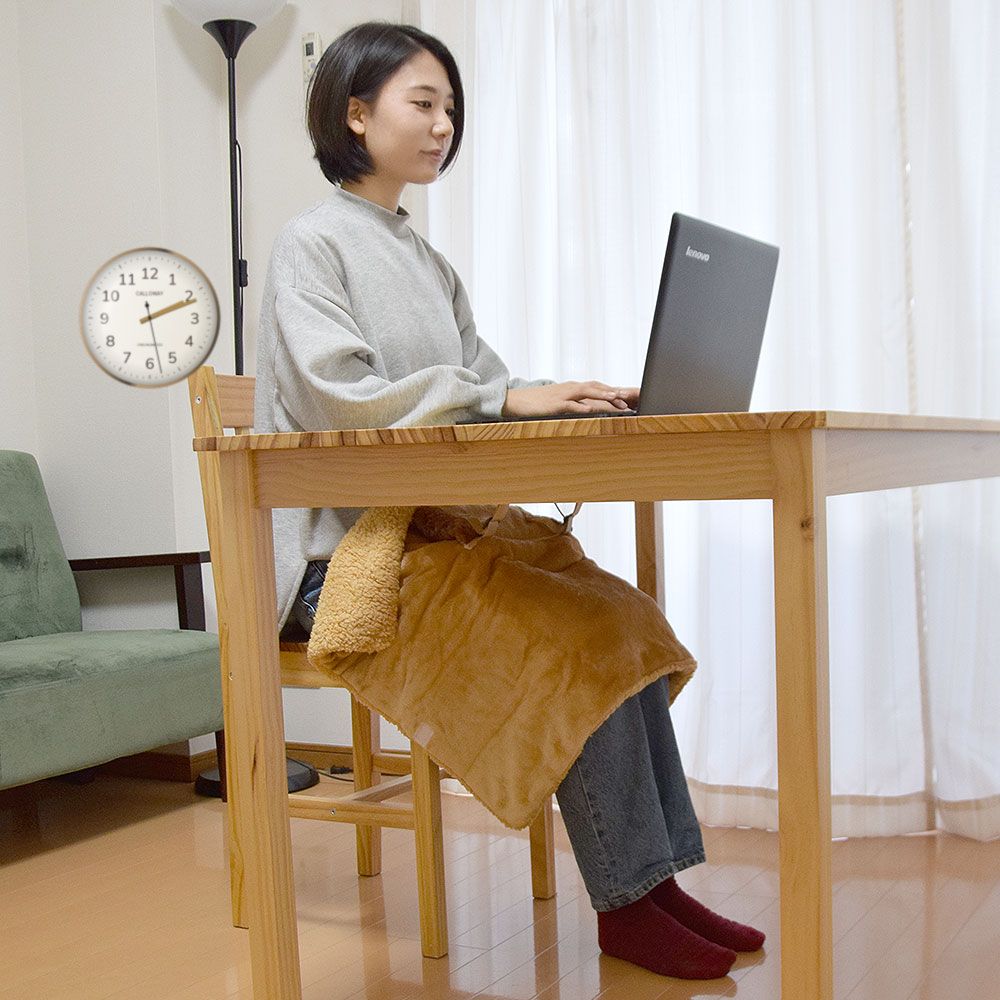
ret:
2,11,28
